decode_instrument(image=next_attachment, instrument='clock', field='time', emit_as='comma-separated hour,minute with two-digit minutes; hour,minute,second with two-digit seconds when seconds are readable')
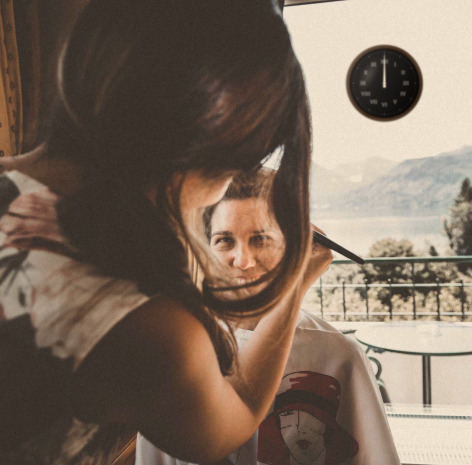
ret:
12,00
